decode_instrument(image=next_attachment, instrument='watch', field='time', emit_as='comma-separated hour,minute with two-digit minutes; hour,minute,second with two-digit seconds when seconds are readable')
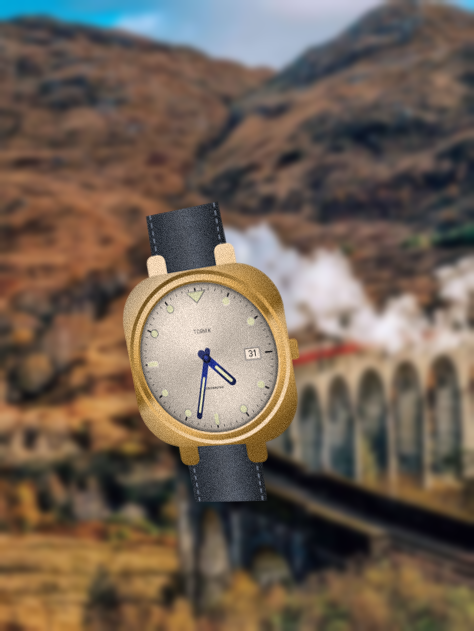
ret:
4,33
